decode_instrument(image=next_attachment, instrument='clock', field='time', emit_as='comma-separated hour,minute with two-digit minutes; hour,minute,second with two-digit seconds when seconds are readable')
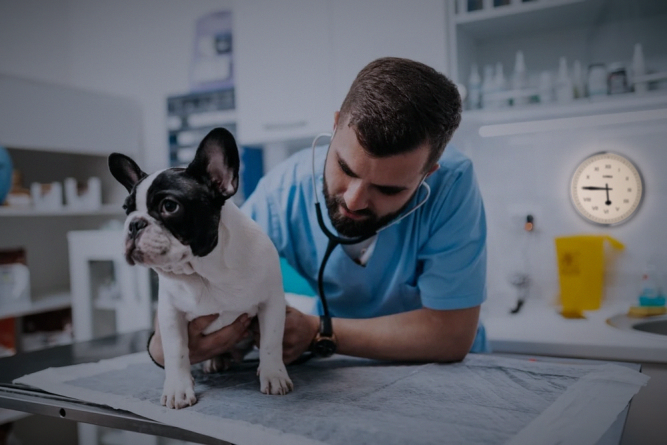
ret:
5,45
